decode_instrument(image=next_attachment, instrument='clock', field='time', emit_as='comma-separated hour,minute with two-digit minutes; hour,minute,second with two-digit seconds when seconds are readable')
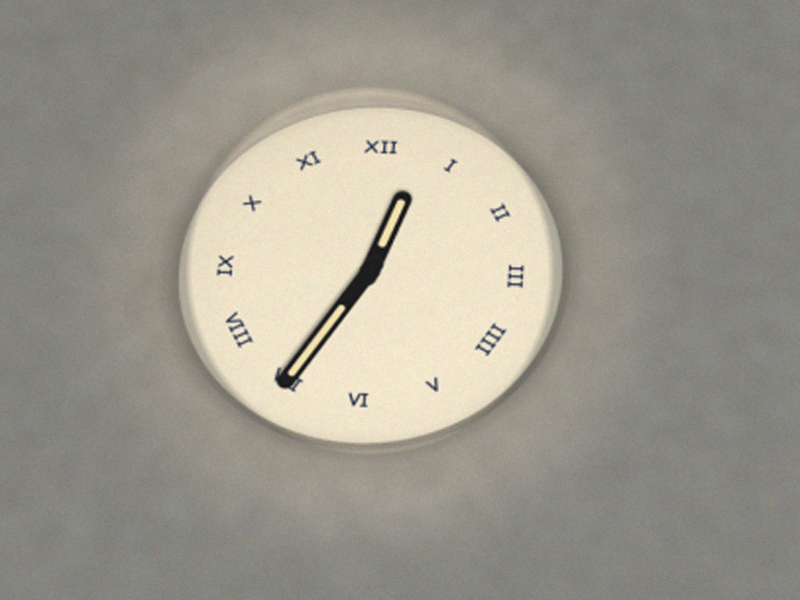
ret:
12,35
